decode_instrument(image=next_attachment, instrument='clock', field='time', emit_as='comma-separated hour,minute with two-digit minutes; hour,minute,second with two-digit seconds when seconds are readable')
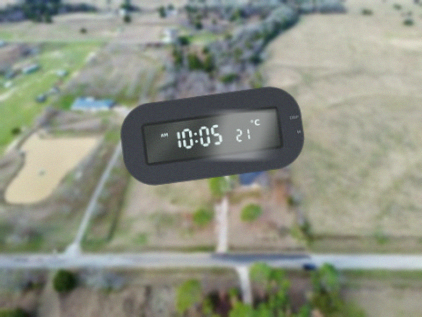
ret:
10,05
